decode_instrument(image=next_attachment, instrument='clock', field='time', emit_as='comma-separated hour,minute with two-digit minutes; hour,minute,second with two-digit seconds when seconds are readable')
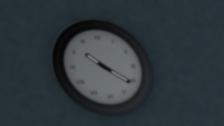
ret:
10,21
